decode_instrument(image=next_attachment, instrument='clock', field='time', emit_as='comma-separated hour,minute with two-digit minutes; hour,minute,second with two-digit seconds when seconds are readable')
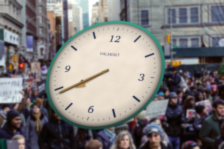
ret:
7,39
